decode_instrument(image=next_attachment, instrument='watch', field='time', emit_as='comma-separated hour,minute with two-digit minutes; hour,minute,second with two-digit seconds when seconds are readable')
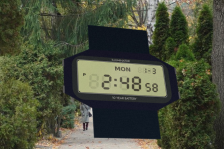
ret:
2,48,58
